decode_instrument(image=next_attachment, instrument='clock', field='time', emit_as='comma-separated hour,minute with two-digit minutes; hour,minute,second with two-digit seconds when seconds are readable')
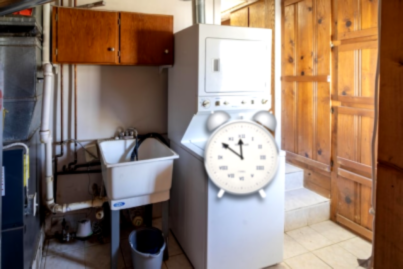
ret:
11,51
